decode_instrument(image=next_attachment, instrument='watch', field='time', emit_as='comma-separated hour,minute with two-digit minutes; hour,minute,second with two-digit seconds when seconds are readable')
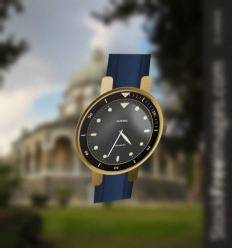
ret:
4,34
